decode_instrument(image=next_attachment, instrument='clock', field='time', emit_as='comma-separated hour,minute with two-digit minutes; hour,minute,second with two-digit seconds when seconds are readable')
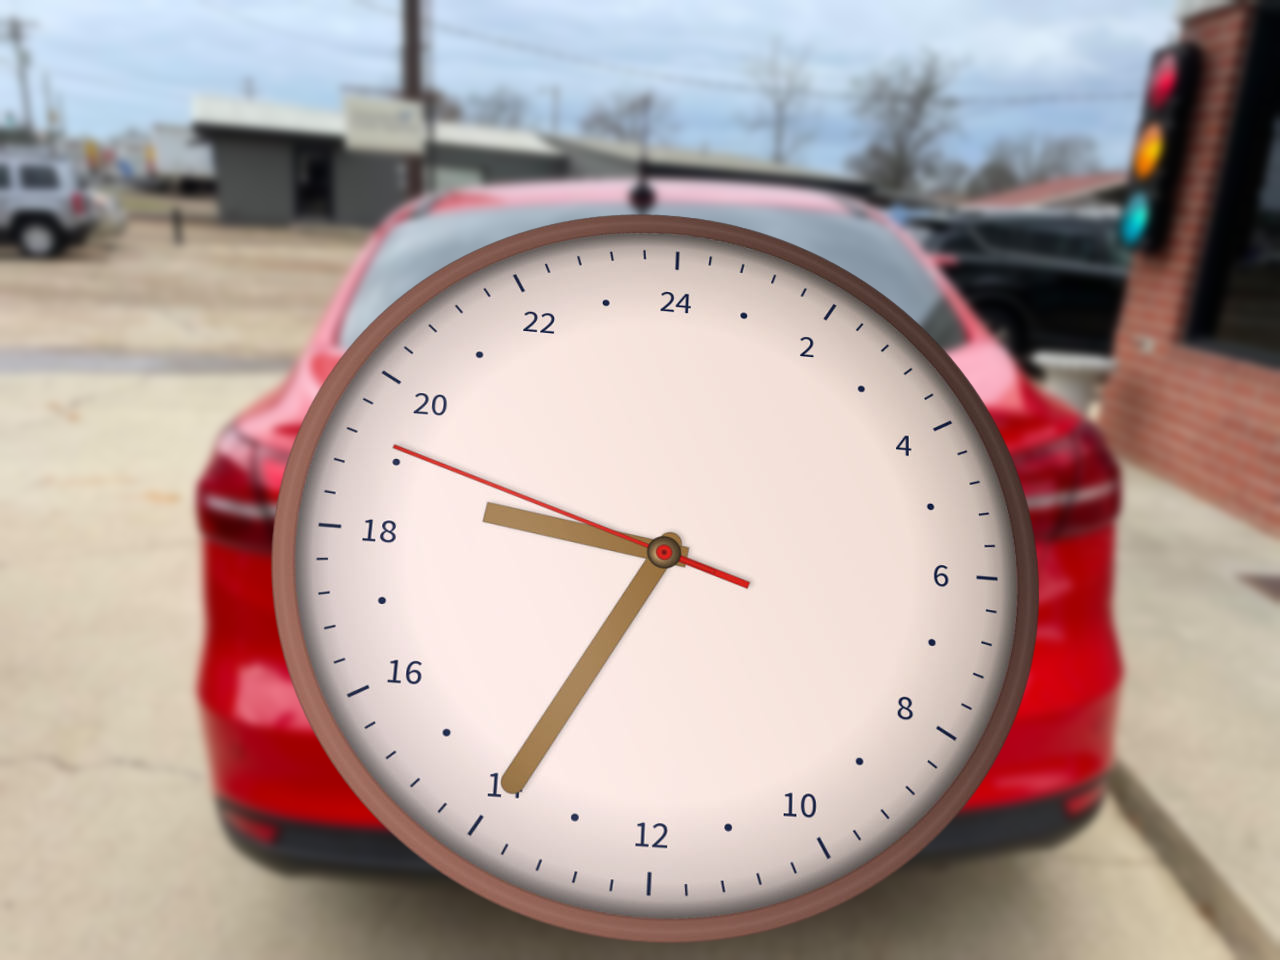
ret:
18,34,48
